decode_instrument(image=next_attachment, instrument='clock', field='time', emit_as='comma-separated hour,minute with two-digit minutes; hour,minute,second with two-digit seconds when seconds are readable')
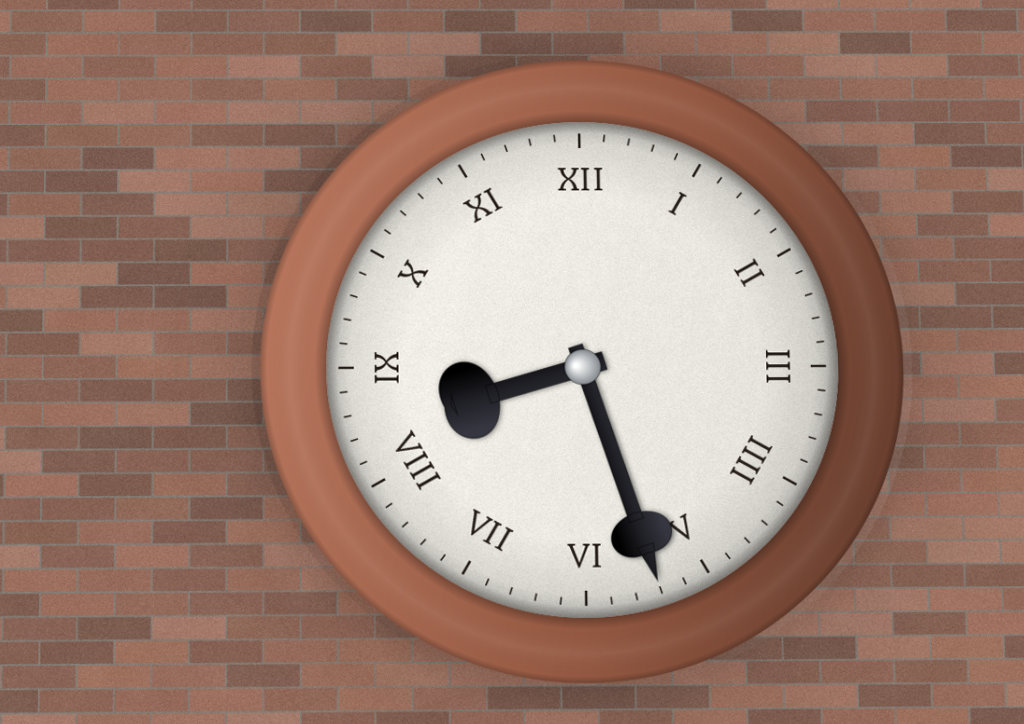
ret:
8,27
